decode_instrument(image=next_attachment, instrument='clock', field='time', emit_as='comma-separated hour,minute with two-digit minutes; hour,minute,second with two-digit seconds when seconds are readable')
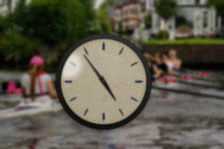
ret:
4,54
